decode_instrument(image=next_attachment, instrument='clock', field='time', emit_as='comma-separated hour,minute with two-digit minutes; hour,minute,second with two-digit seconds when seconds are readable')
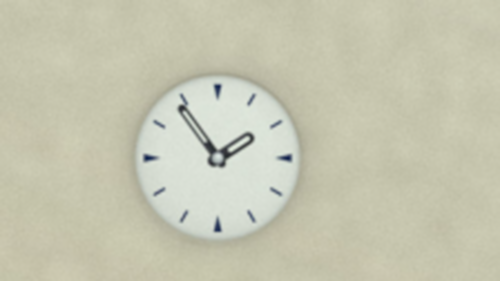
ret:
1,54
